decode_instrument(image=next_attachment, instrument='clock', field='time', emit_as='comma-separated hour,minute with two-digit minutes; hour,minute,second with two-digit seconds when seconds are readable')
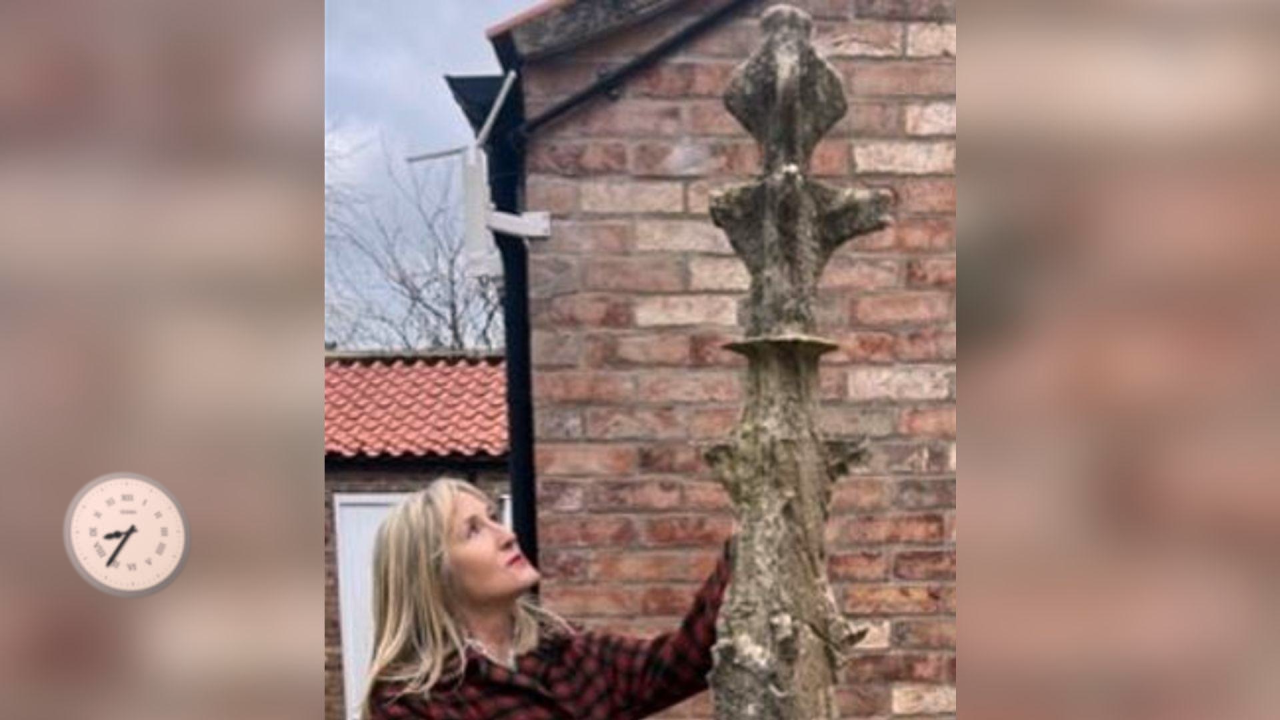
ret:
8,36
